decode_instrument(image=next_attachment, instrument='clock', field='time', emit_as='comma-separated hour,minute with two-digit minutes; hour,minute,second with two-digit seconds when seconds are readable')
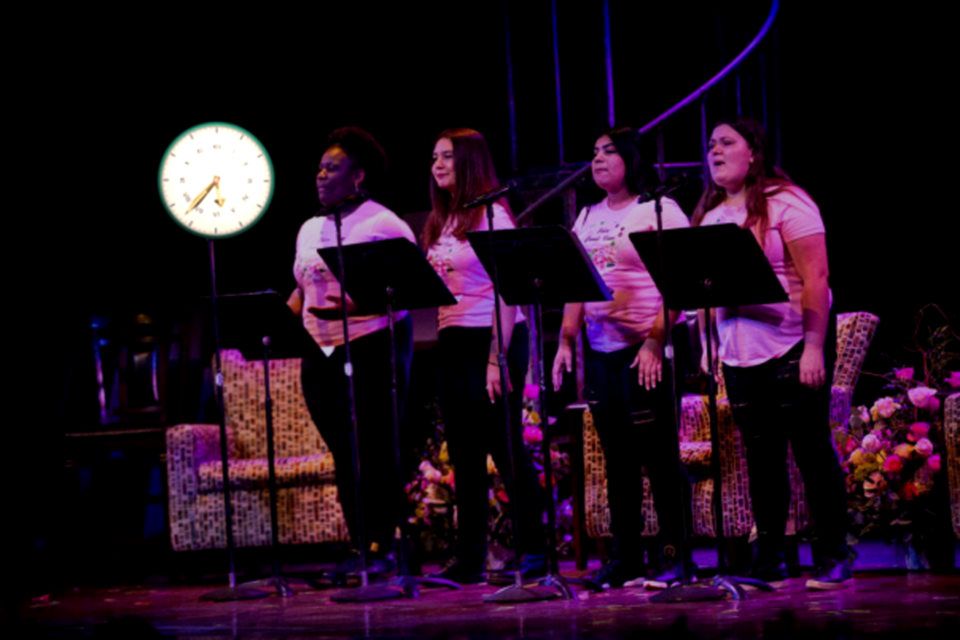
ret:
5,37
